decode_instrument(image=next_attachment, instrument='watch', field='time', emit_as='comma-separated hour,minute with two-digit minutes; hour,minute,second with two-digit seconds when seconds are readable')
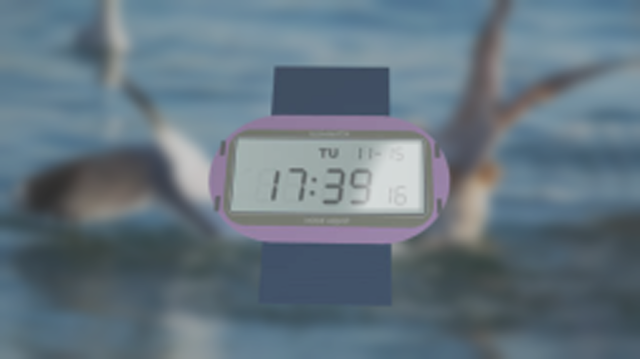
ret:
17,39,16
